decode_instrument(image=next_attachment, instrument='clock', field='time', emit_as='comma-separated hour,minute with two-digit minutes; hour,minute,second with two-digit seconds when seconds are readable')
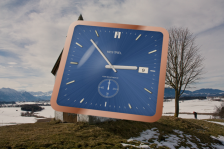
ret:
2,53
